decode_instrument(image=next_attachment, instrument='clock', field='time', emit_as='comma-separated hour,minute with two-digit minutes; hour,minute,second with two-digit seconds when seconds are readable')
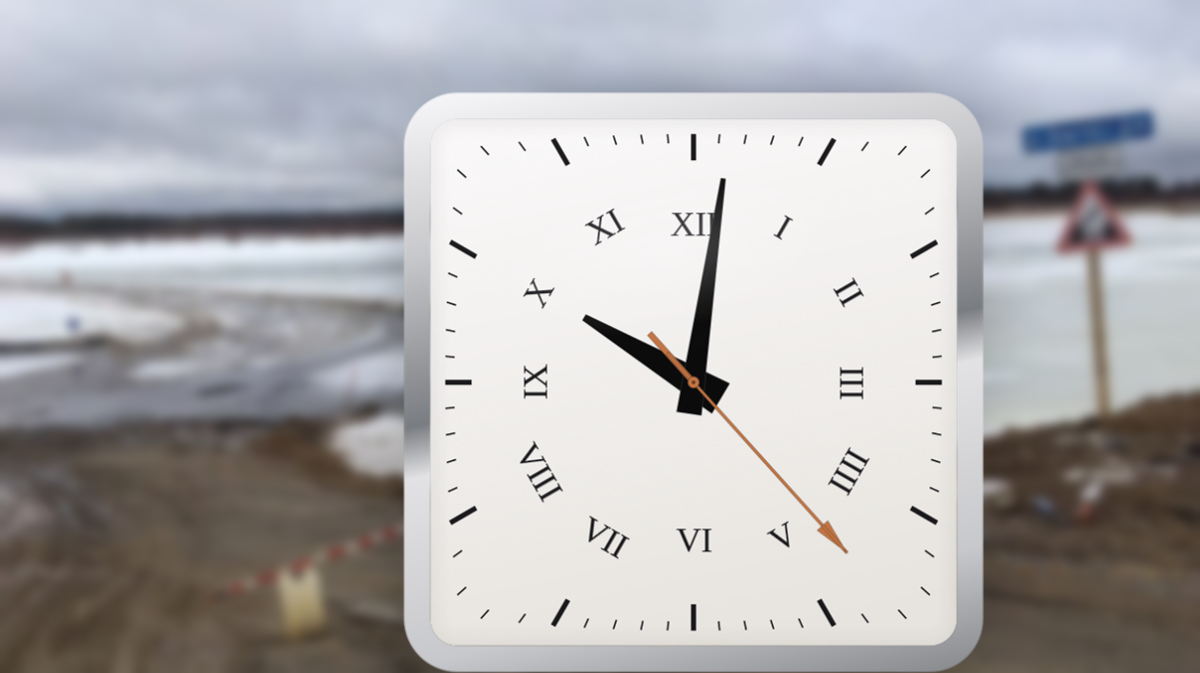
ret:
10,01,23
